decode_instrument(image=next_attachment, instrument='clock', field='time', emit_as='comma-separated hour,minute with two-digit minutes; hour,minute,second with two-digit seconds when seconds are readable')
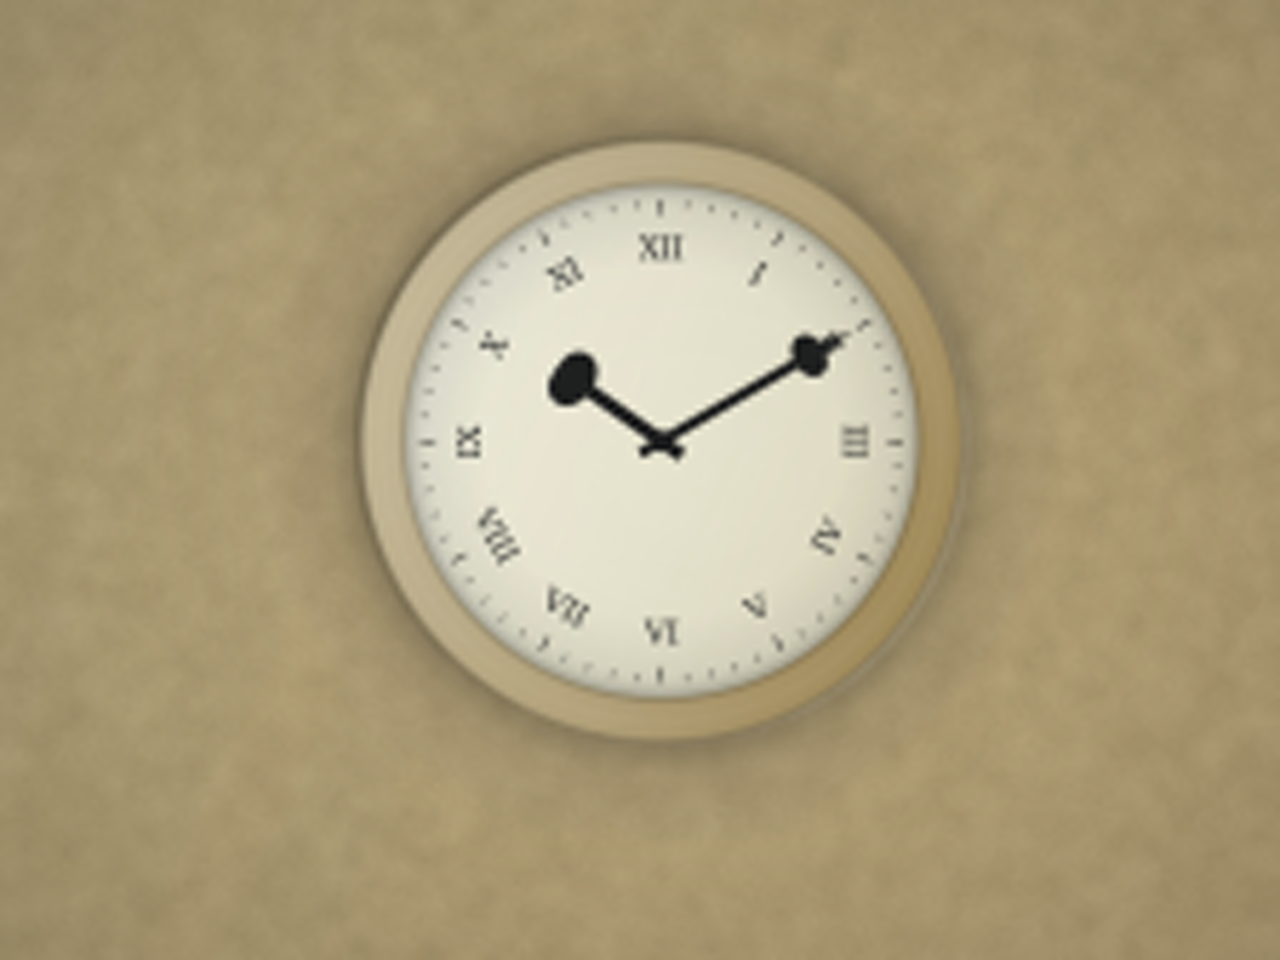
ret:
10,10
